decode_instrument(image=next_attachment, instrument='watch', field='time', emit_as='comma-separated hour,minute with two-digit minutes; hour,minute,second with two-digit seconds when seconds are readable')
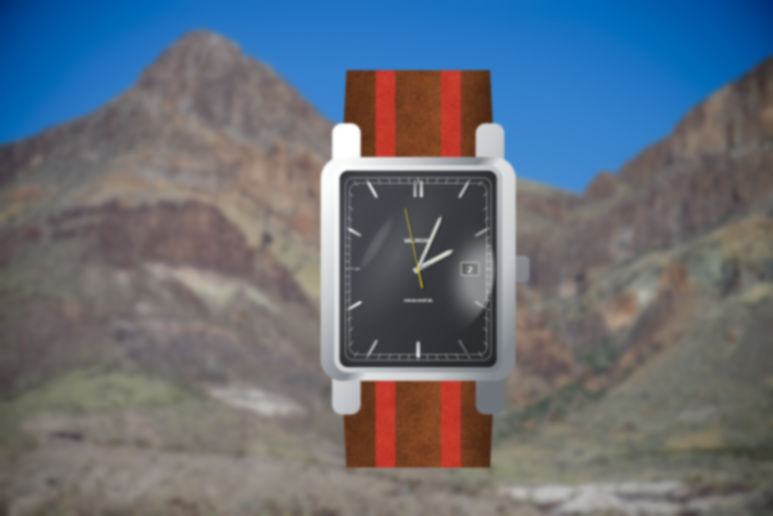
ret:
2,03,58
